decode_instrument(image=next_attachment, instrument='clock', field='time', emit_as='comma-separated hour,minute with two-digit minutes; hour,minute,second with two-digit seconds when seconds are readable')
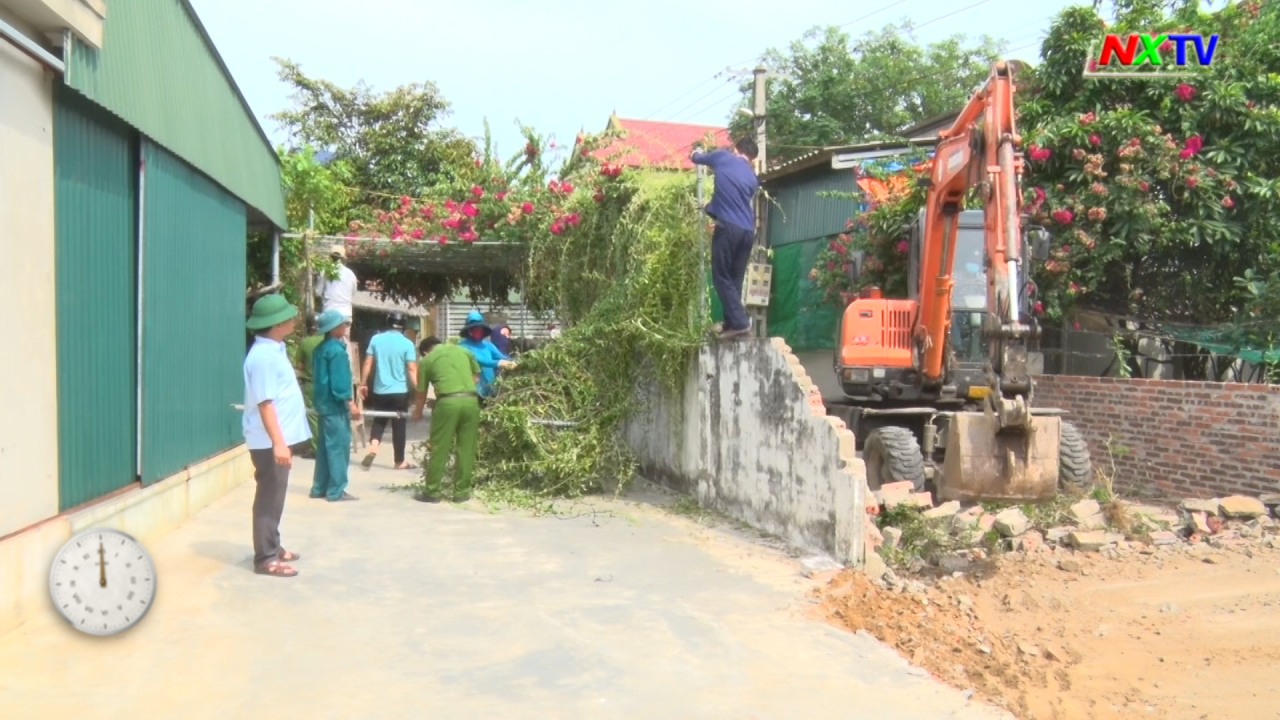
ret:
12,00
